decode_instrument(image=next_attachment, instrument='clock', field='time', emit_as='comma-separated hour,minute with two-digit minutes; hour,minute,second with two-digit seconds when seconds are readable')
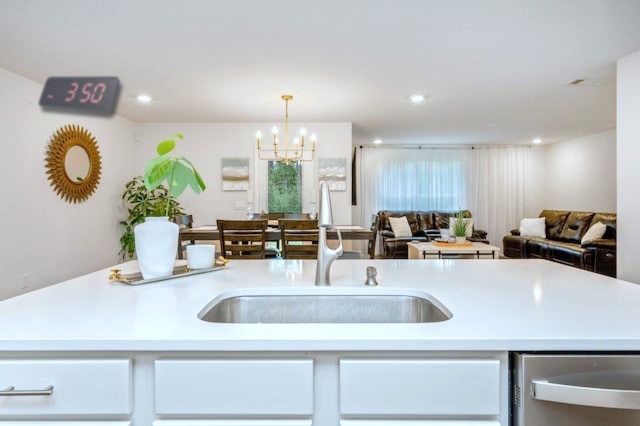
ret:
3,50
